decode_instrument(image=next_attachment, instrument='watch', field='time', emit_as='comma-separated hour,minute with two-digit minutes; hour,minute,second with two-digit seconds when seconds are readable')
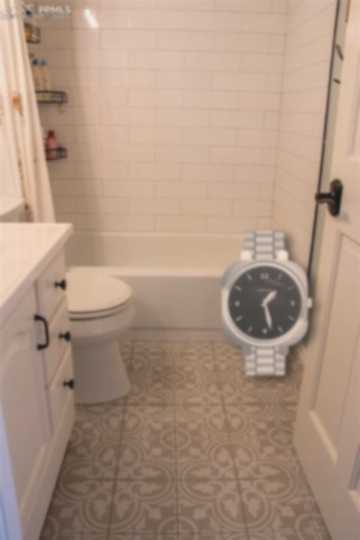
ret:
1,28
